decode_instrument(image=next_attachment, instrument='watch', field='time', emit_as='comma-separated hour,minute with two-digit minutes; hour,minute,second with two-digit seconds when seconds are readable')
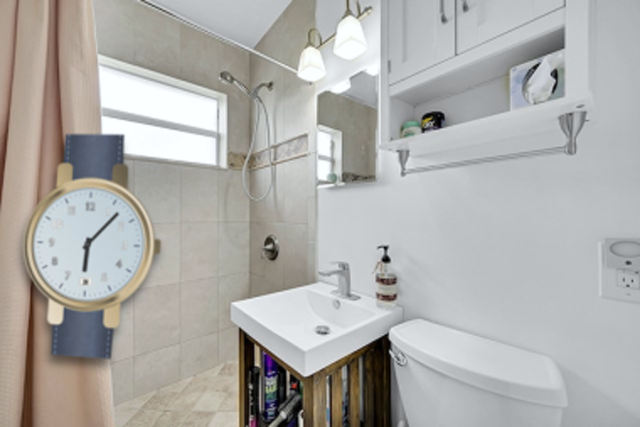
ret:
6,07
